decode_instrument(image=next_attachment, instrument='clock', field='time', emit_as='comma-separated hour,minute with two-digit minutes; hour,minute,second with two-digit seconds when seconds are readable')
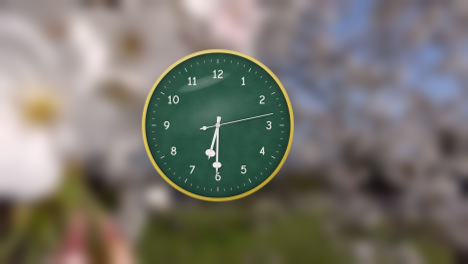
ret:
6,30,13
